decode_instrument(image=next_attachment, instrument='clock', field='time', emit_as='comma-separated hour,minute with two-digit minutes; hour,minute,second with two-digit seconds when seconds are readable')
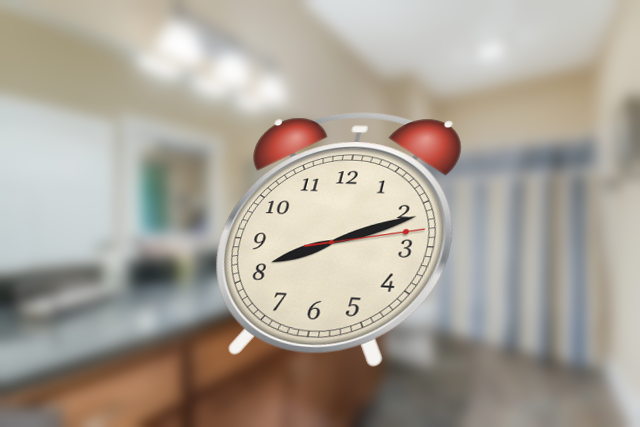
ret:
8,11,13
